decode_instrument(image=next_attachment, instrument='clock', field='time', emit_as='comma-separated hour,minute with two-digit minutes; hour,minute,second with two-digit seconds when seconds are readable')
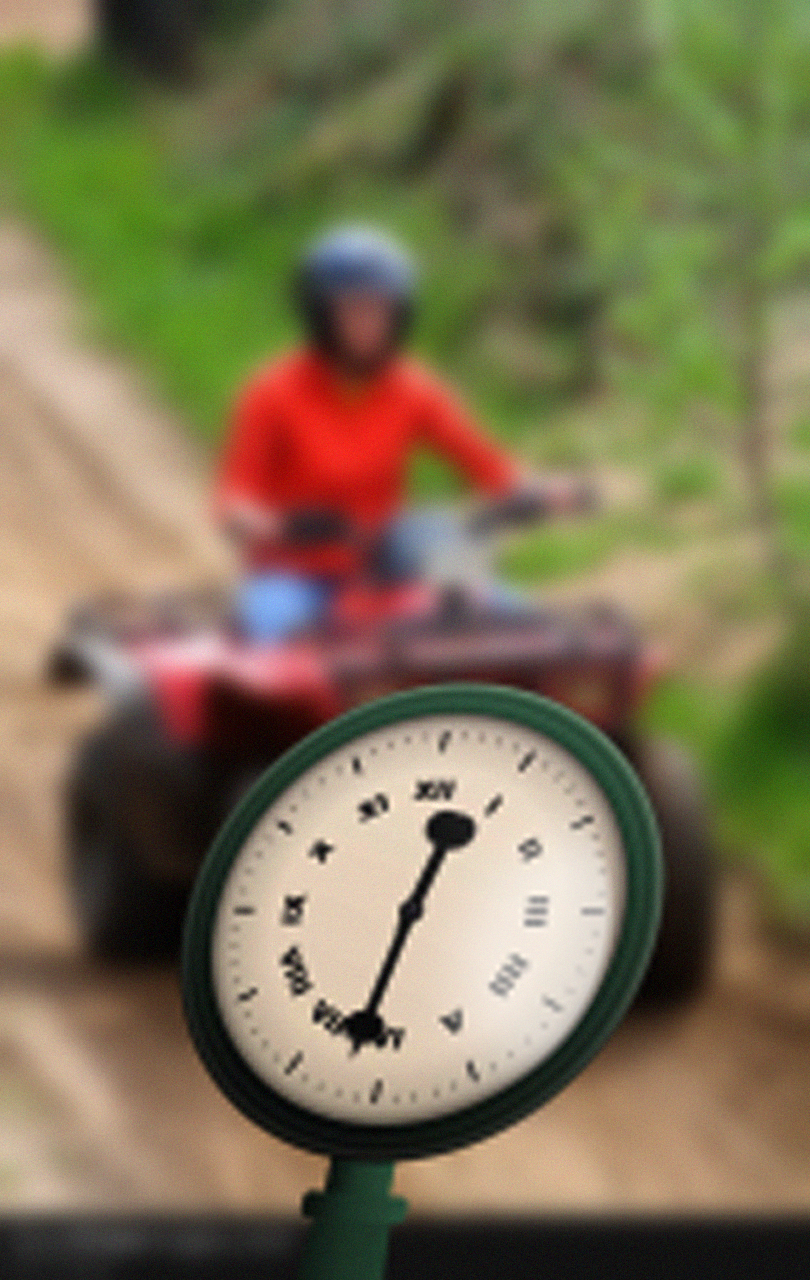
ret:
12,32
